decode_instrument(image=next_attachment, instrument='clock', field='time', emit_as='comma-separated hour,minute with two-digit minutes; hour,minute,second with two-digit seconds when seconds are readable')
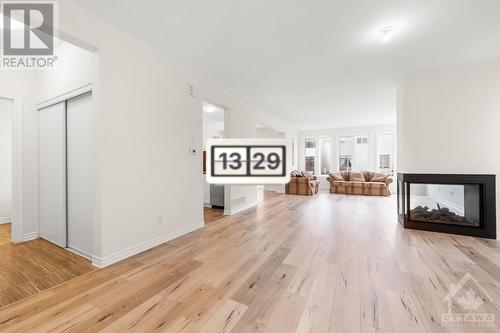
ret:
13,29
